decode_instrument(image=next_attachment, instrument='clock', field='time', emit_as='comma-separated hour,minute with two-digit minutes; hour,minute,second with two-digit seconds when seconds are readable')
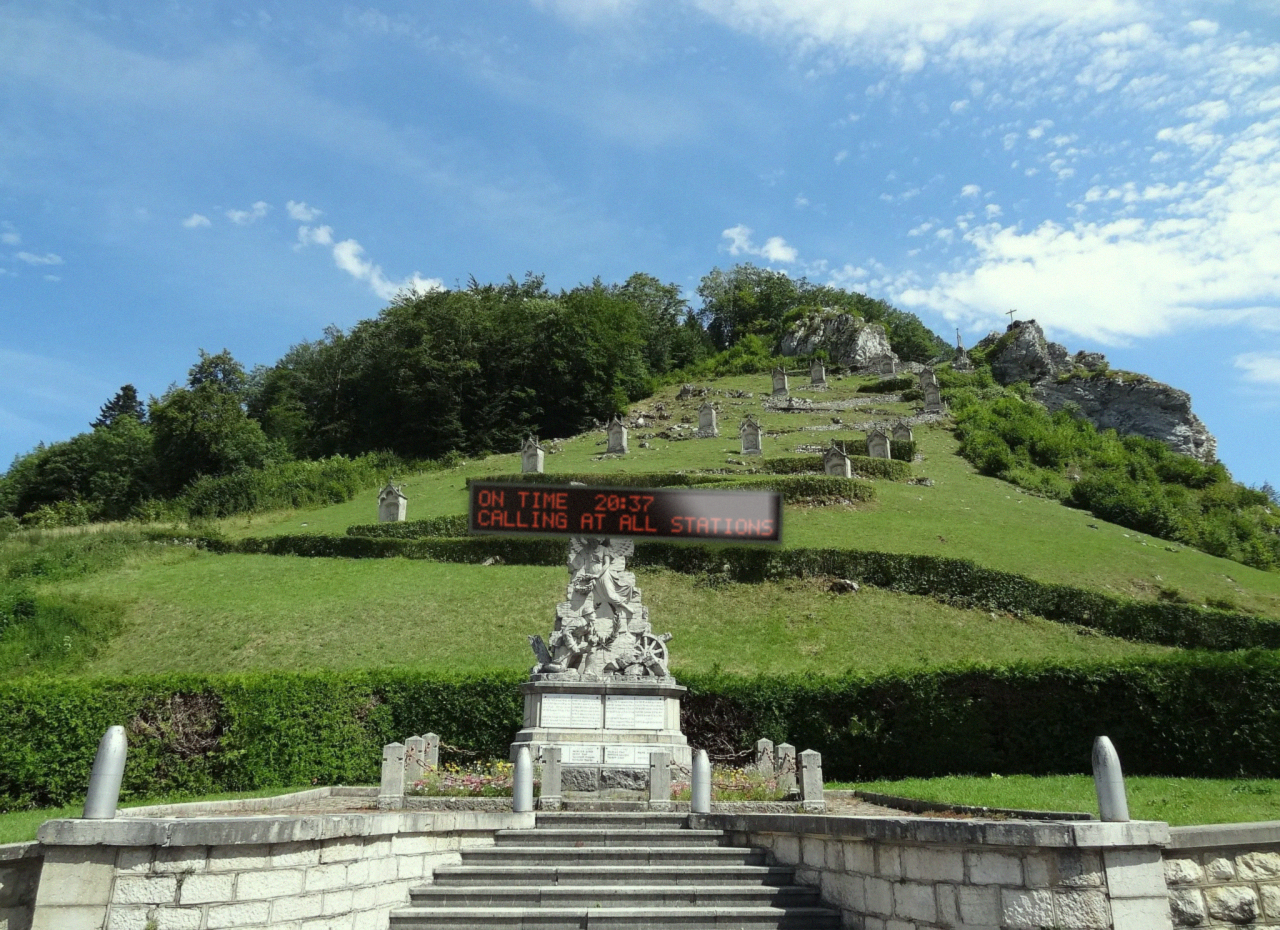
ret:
20,37
